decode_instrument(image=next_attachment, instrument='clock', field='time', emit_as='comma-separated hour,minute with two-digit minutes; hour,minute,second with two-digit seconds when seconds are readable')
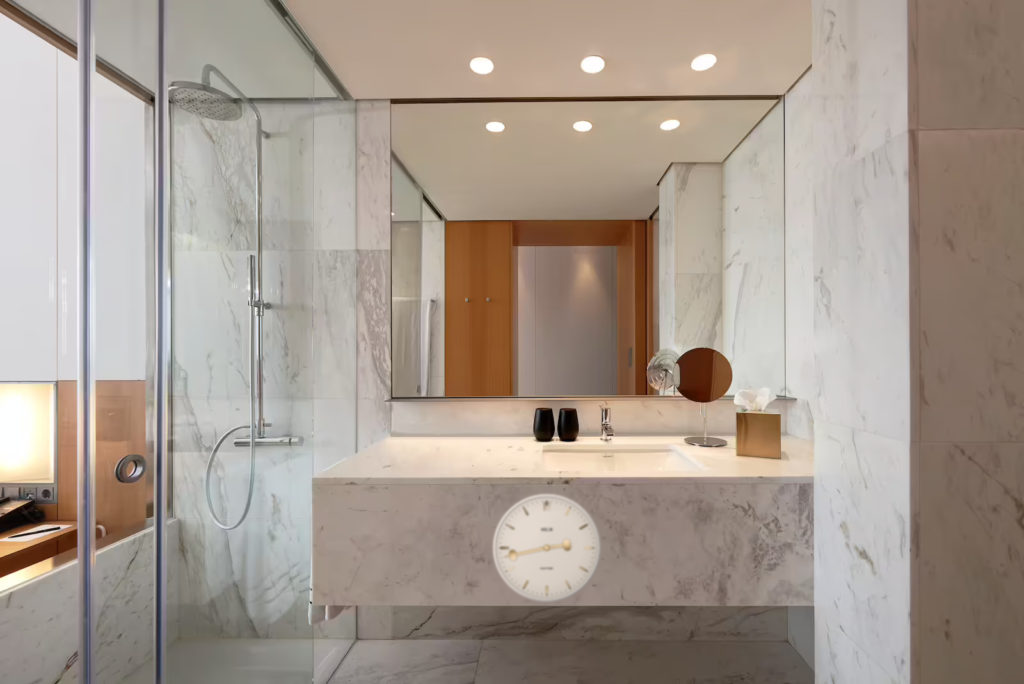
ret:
2,43
